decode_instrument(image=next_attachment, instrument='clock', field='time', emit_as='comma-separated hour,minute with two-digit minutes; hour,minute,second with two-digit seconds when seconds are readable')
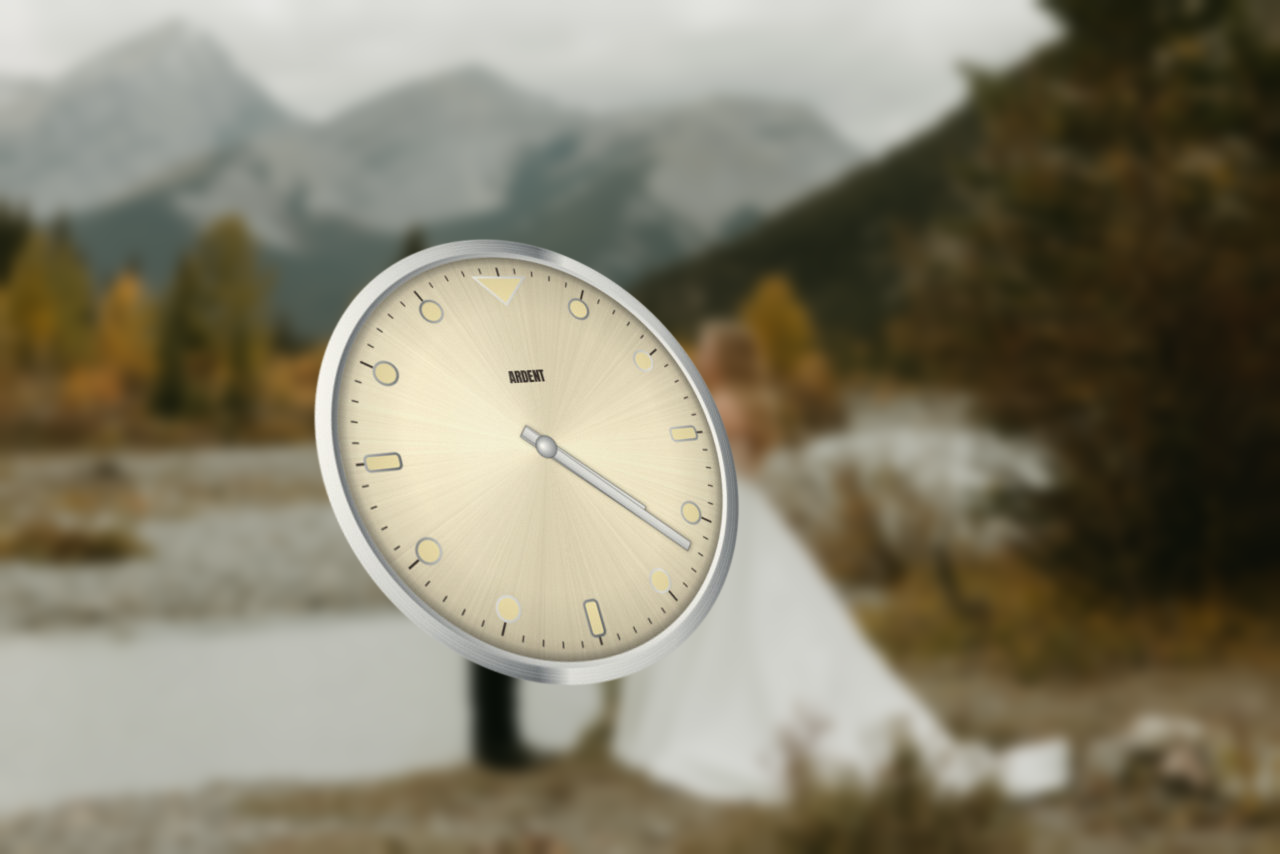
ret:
4,22
